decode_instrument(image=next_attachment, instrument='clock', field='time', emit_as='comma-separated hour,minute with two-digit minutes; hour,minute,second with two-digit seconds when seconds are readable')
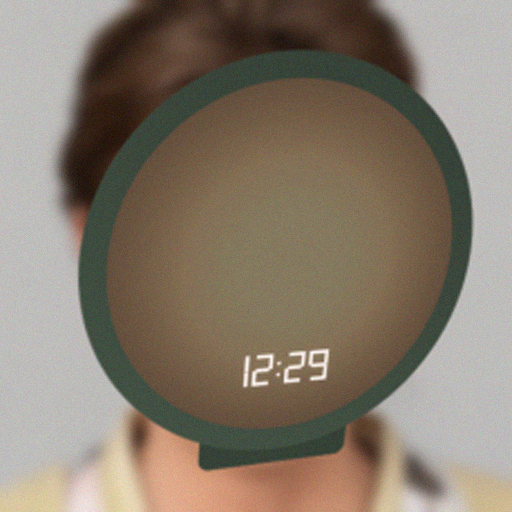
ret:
12,29
